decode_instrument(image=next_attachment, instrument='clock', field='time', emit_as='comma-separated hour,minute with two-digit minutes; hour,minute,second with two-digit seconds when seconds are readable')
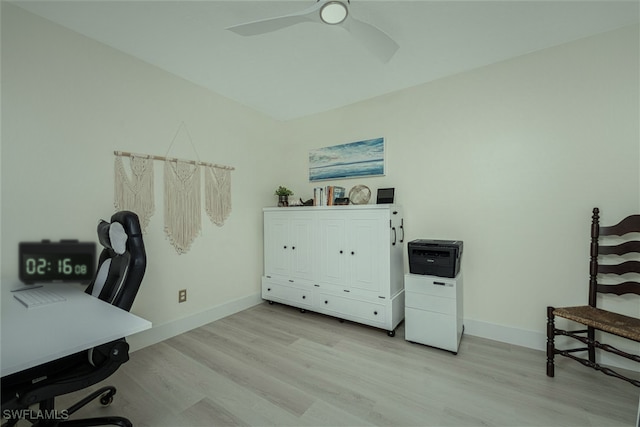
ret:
2,16
